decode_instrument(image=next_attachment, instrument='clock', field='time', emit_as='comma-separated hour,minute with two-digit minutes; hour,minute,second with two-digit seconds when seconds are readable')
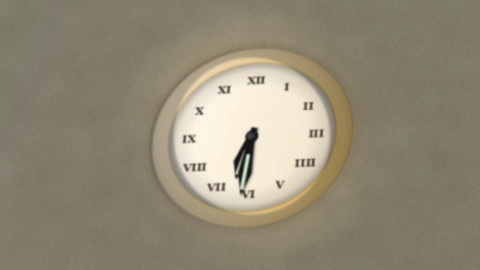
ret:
6,31
